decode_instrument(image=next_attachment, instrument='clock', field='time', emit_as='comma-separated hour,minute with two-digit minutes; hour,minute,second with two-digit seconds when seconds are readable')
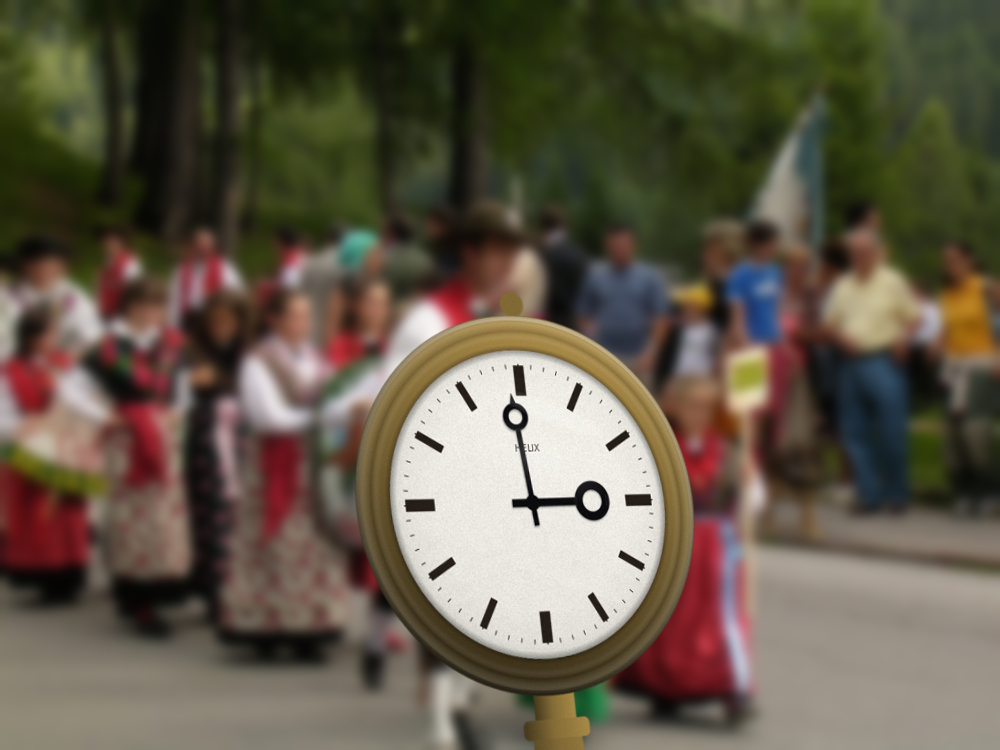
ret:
2,59
